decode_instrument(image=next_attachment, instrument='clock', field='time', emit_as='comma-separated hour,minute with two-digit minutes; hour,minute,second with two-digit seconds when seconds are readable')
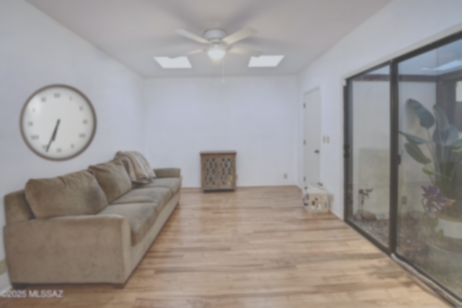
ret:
6,34
